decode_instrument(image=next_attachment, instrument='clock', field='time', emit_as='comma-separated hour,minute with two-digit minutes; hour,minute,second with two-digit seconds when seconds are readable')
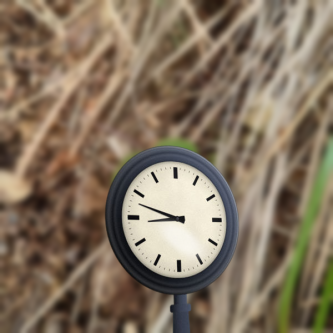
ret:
8,48
